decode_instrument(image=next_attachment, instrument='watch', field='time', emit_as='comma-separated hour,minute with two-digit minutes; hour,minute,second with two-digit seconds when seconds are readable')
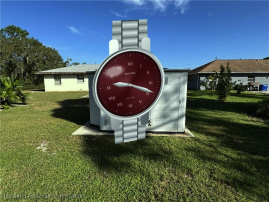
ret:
9,19
